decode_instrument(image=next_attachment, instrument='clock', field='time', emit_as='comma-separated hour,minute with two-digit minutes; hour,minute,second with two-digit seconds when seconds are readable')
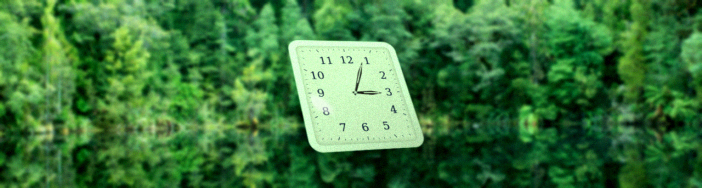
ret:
3,04
